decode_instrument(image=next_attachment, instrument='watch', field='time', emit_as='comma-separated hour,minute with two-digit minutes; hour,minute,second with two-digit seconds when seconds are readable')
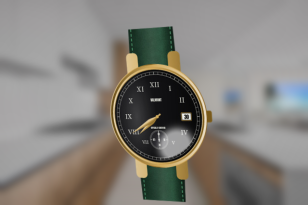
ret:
7,40
